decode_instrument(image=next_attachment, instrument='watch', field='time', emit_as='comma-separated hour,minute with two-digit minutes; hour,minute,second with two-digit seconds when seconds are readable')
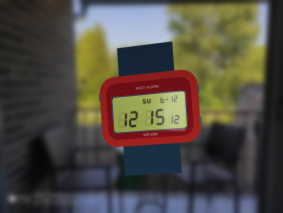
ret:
12,15,12
